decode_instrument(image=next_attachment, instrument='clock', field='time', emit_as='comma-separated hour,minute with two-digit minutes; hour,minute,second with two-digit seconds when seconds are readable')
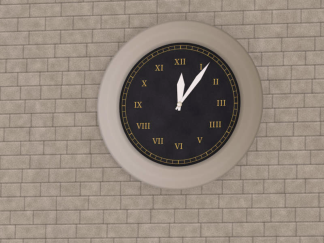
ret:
12,06
